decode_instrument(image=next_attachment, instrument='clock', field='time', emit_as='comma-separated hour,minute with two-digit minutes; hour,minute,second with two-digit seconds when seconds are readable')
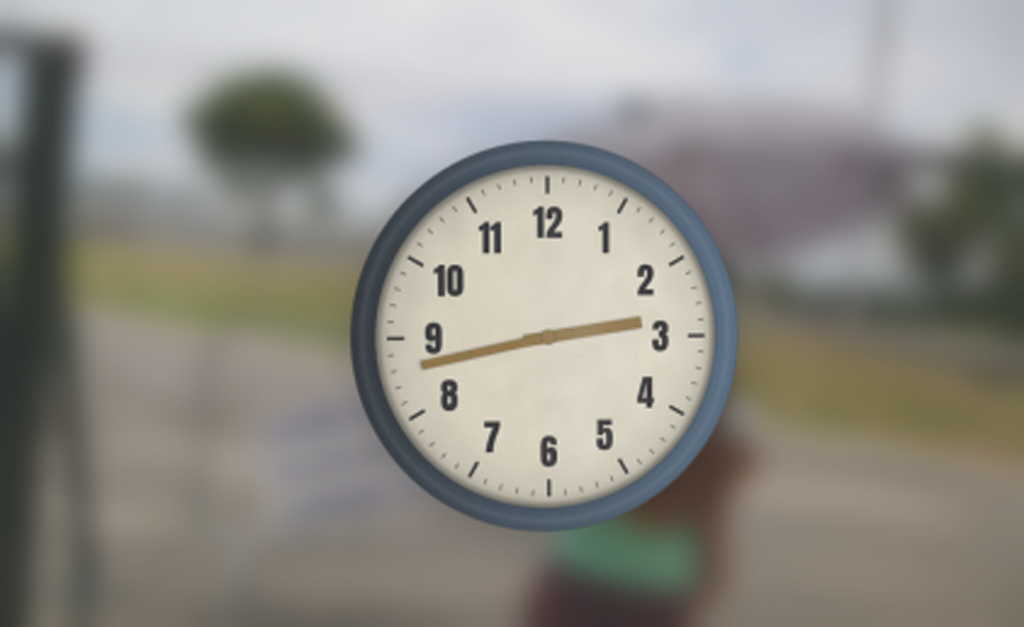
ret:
2,43
